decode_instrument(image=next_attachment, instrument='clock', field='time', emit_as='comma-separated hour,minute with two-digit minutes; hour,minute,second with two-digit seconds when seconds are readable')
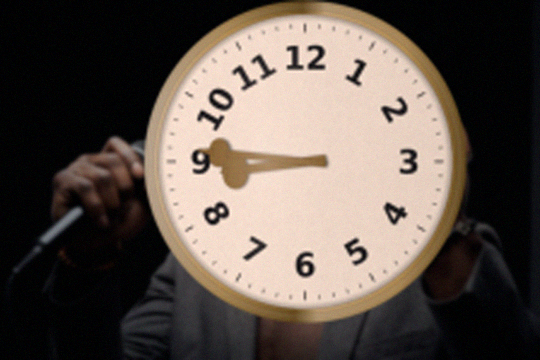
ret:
8,46
